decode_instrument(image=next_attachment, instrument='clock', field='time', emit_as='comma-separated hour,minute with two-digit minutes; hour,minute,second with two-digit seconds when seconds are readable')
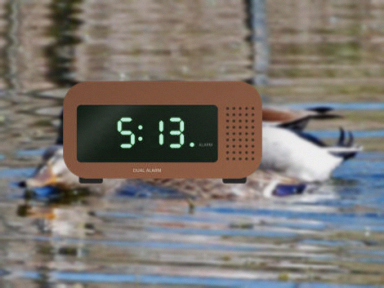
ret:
5,13
